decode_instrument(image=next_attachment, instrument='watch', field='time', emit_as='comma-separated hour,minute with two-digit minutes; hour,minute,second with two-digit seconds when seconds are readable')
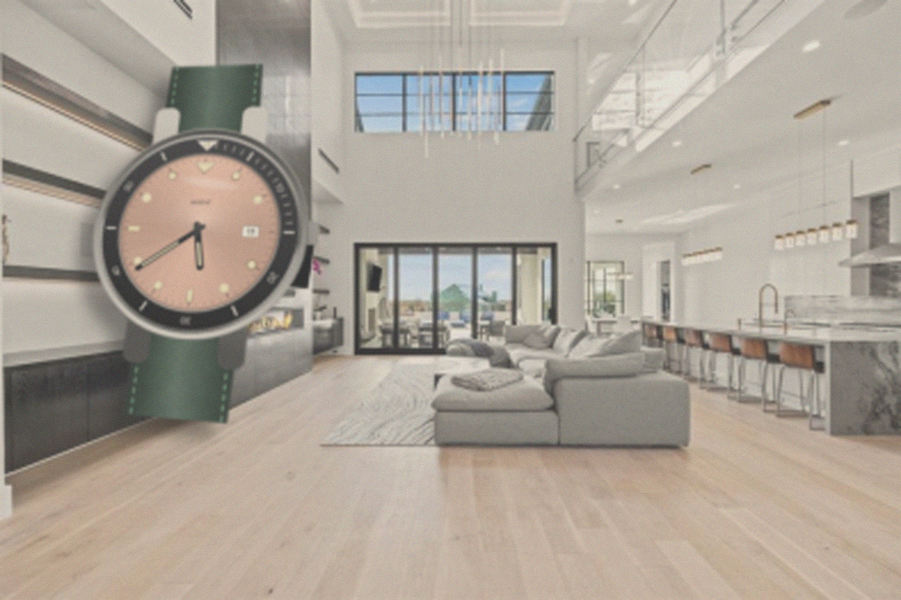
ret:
5,39
